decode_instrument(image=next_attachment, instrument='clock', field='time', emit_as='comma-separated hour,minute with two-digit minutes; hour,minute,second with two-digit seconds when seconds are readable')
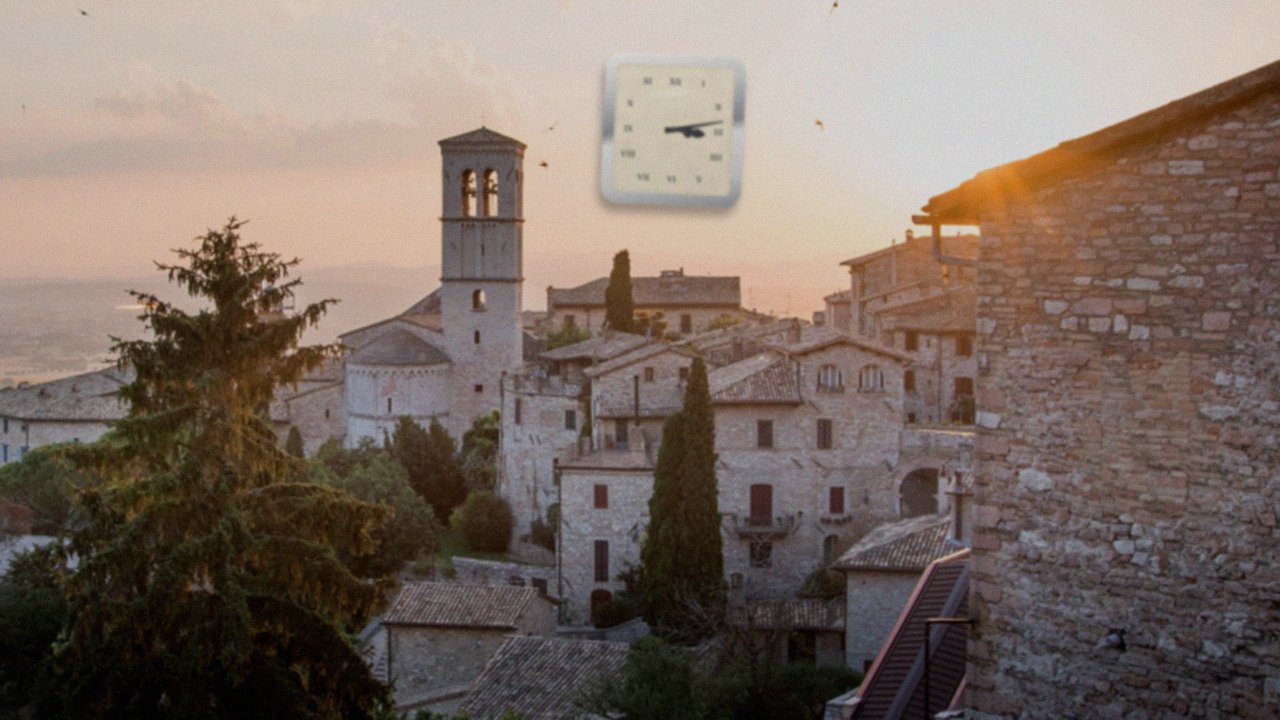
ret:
3,13
